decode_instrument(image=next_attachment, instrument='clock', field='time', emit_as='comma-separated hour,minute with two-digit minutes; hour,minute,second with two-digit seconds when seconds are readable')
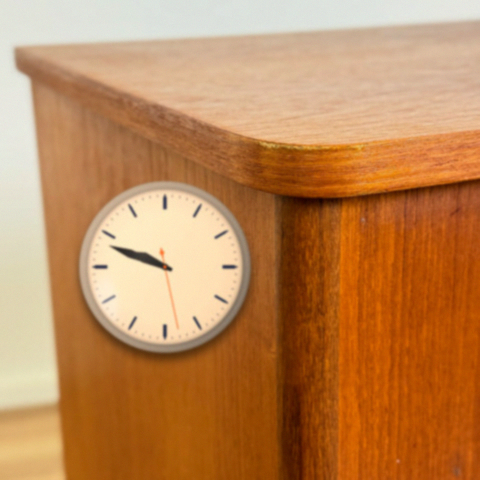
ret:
9,48,28
